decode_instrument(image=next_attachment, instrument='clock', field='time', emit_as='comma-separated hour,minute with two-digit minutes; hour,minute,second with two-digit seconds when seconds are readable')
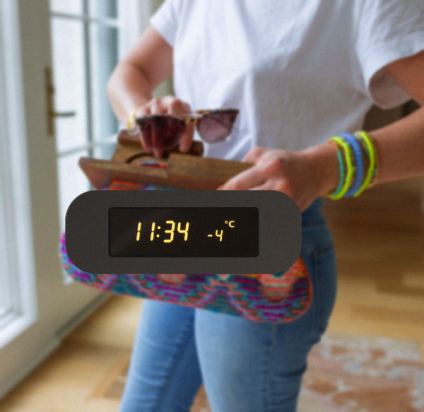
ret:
11,34
